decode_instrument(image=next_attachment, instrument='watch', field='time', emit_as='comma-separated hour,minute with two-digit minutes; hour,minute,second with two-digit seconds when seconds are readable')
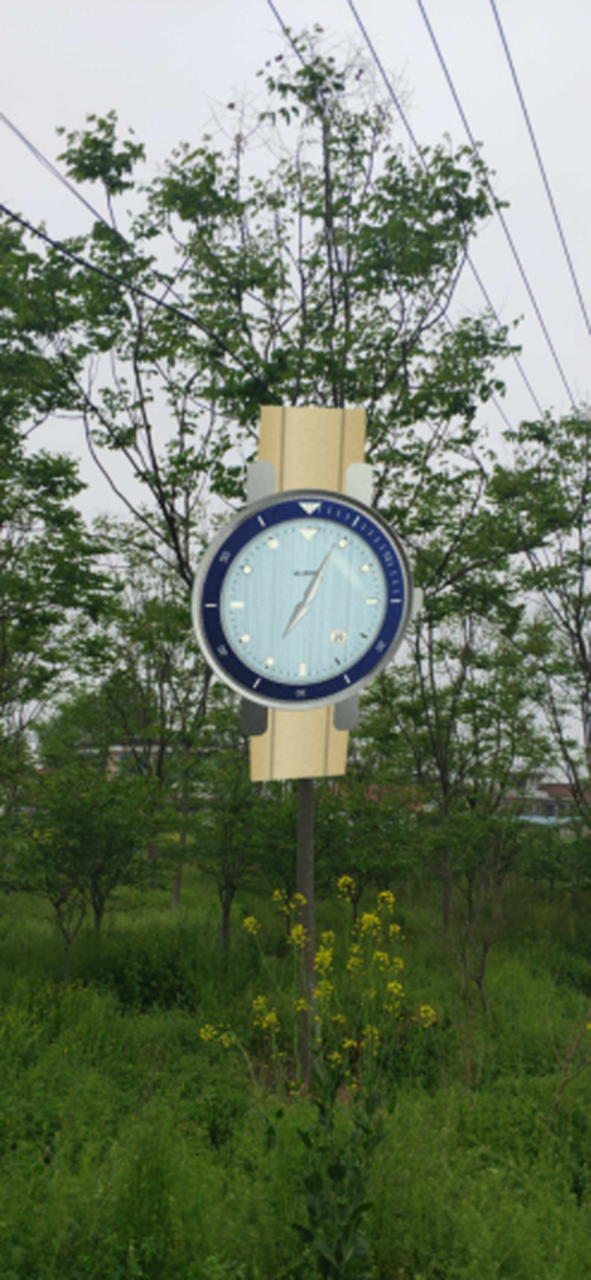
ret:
7,04
